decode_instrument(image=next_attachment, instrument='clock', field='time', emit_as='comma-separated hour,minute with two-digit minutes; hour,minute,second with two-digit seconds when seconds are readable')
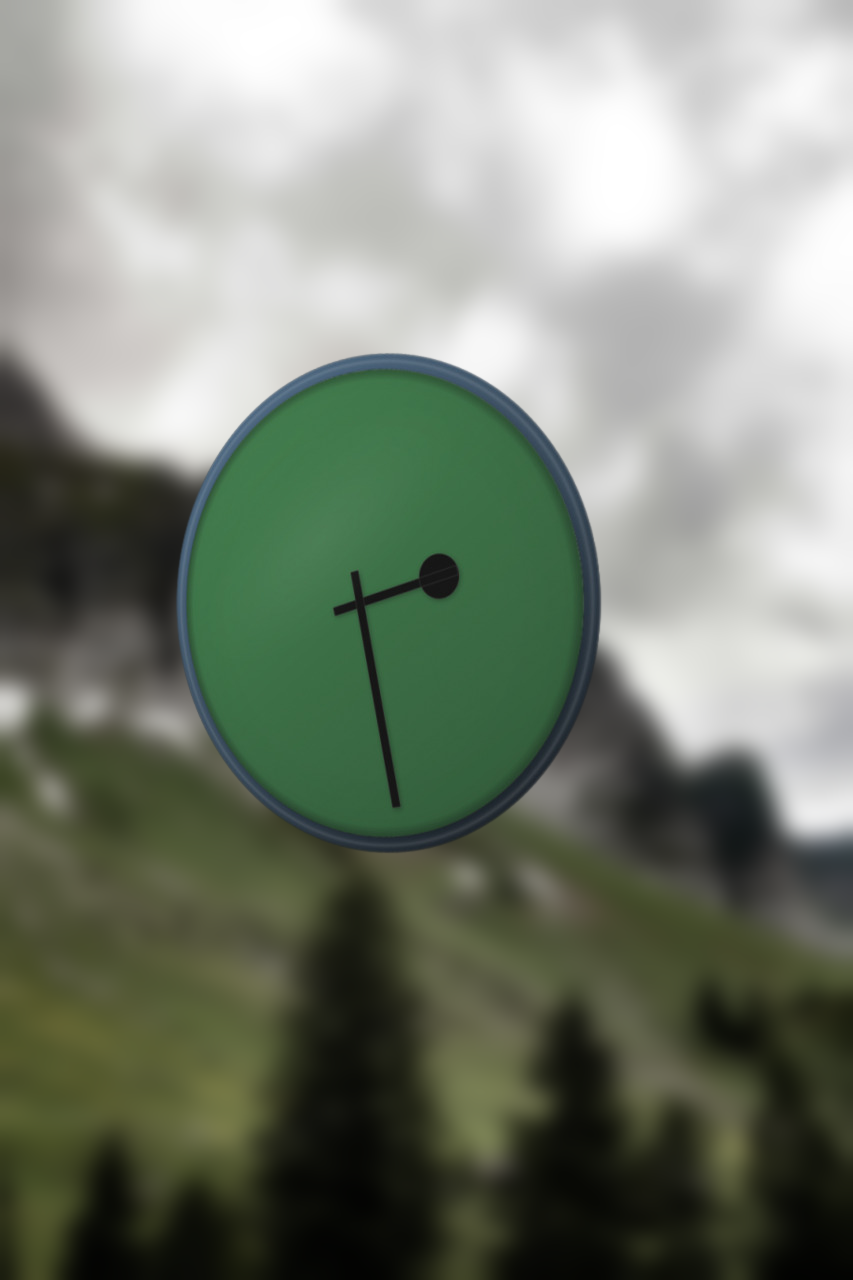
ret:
2,28
